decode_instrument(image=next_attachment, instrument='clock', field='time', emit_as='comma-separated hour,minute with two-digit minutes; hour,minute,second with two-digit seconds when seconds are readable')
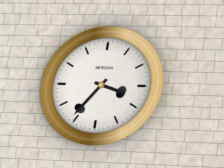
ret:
3,36
